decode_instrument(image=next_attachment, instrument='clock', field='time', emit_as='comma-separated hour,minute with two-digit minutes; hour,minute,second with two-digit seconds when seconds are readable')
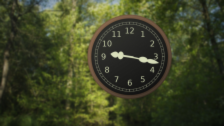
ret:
9,17
